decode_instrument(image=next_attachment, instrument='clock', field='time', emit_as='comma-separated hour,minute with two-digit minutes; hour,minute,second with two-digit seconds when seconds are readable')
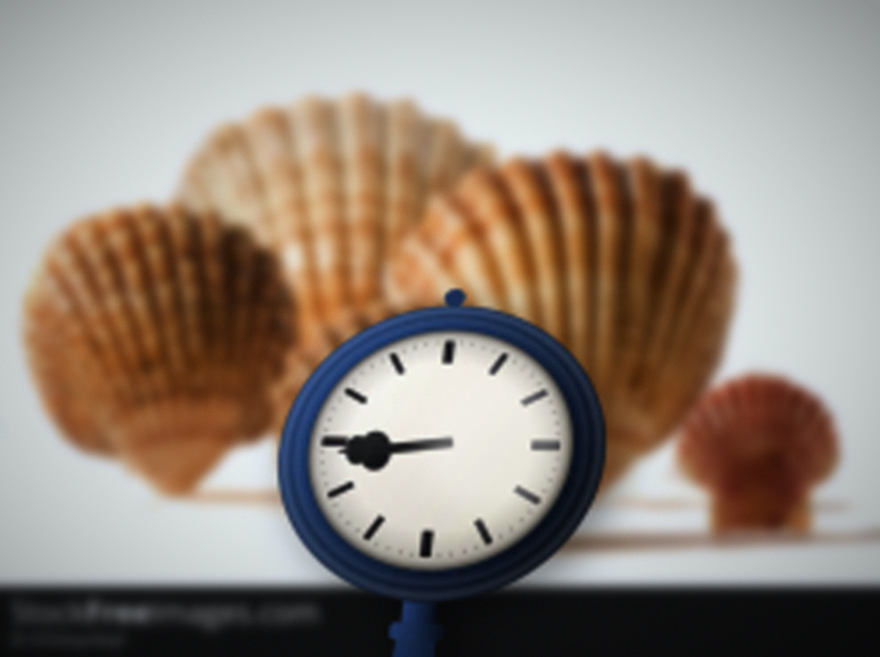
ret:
8,44
